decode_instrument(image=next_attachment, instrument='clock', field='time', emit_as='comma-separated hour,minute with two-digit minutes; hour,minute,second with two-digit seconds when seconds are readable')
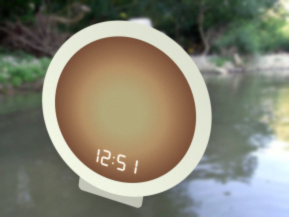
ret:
12,51
